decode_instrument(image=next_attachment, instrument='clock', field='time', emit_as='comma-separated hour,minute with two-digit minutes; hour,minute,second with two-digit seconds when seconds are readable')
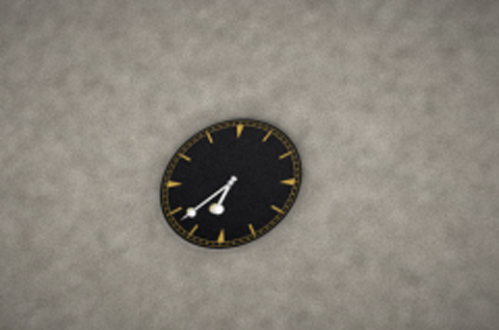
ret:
6,38
